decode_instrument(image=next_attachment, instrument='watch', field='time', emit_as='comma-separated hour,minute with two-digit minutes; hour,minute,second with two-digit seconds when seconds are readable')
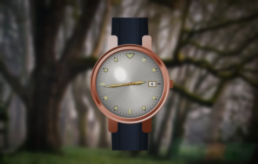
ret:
2,44
